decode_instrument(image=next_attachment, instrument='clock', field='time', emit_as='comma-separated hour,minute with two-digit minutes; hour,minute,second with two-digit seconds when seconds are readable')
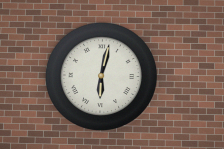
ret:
6,02
